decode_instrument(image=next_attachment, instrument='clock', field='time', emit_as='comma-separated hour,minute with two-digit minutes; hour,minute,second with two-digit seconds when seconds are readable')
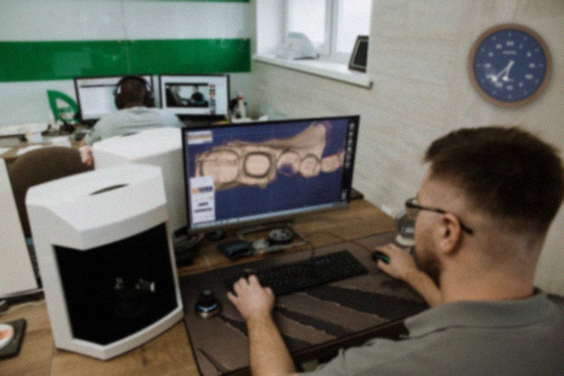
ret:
6,38
